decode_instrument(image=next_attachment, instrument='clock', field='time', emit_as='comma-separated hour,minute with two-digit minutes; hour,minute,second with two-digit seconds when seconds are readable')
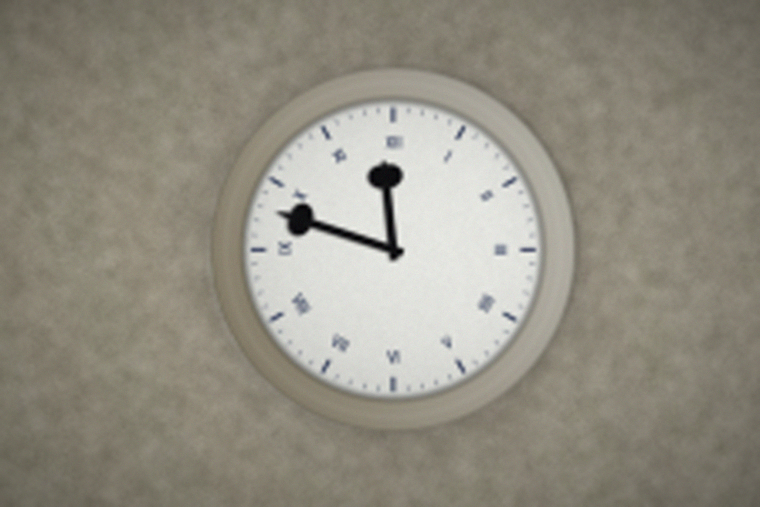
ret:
11,48
